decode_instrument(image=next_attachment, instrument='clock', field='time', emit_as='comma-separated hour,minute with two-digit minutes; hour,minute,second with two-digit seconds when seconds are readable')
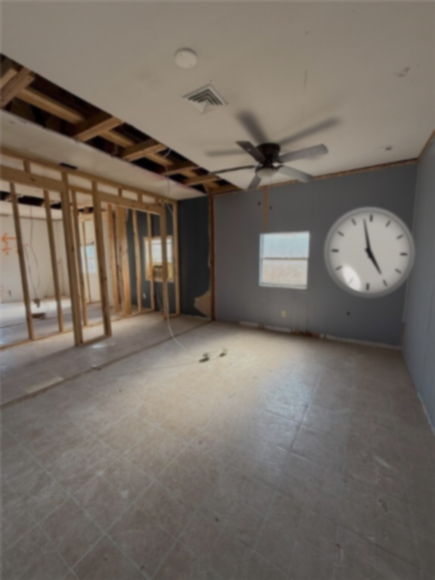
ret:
4,58
